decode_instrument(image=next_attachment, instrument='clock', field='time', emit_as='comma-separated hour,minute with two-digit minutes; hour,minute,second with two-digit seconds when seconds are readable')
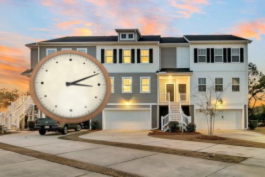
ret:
3,11
